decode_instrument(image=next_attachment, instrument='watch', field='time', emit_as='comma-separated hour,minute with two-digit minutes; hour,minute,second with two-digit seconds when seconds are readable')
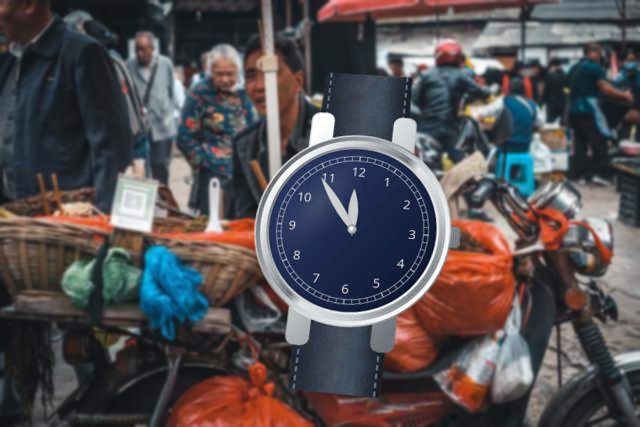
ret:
11,54
